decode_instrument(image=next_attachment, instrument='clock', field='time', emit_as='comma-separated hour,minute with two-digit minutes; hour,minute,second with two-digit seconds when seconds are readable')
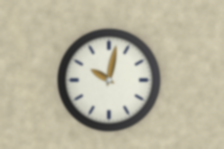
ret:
10,02
